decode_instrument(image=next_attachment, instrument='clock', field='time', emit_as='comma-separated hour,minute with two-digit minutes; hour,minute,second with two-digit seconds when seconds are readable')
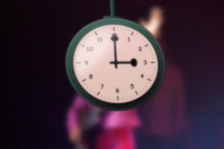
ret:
3,00
